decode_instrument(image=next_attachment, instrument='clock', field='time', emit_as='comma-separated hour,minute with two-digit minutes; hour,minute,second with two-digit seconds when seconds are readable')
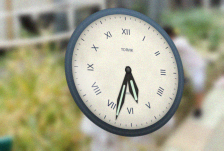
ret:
5,33
